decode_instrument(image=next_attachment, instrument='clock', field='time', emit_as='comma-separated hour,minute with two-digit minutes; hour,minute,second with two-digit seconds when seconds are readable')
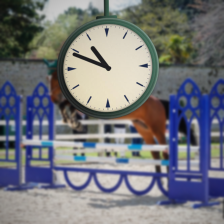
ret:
10,49
